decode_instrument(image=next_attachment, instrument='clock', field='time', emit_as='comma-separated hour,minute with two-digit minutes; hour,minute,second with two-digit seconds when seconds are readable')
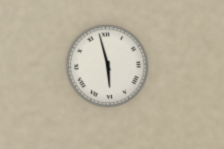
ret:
5,58
